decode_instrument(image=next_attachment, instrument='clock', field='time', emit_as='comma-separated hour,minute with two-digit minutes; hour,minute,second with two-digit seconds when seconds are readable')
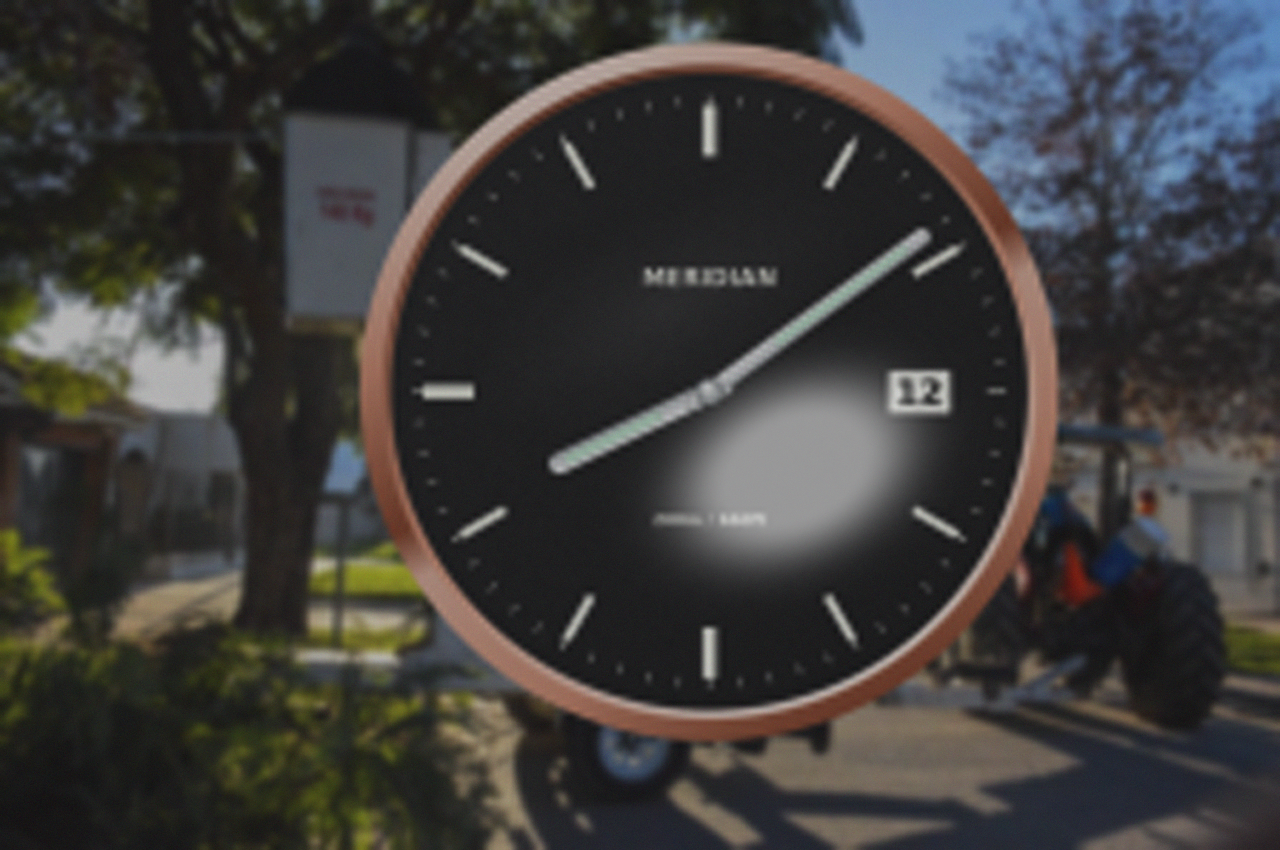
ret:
8,09
